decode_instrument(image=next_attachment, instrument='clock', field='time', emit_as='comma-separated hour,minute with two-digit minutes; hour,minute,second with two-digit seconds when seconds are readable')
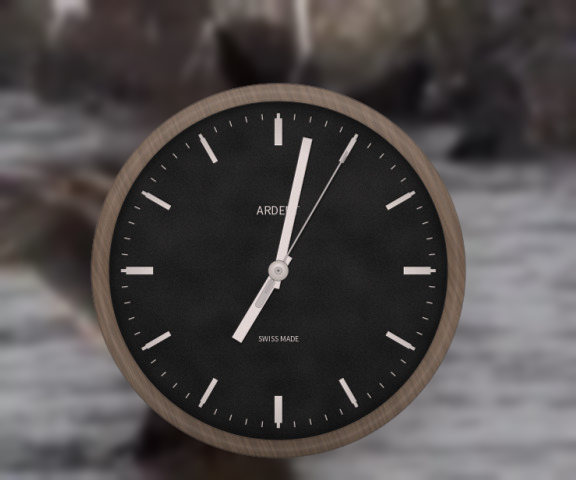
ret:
7,02,05
